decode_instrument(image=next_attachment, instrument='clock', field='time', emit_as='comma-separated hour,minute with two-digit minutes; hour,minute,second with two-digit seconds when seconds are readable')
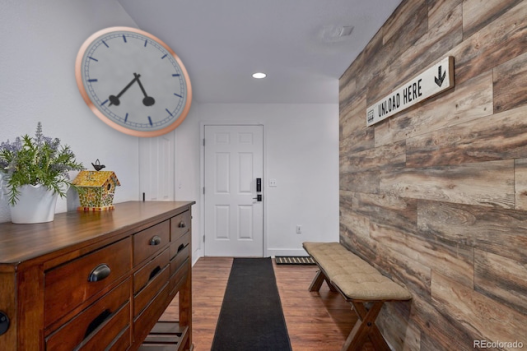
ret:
5,39
